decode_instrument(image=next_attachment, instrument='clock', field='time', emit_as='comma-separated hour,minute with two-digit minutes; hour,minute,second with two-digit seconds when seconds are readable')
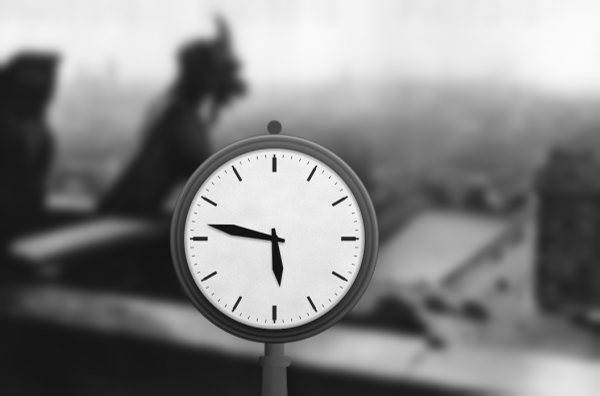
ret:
5,47
